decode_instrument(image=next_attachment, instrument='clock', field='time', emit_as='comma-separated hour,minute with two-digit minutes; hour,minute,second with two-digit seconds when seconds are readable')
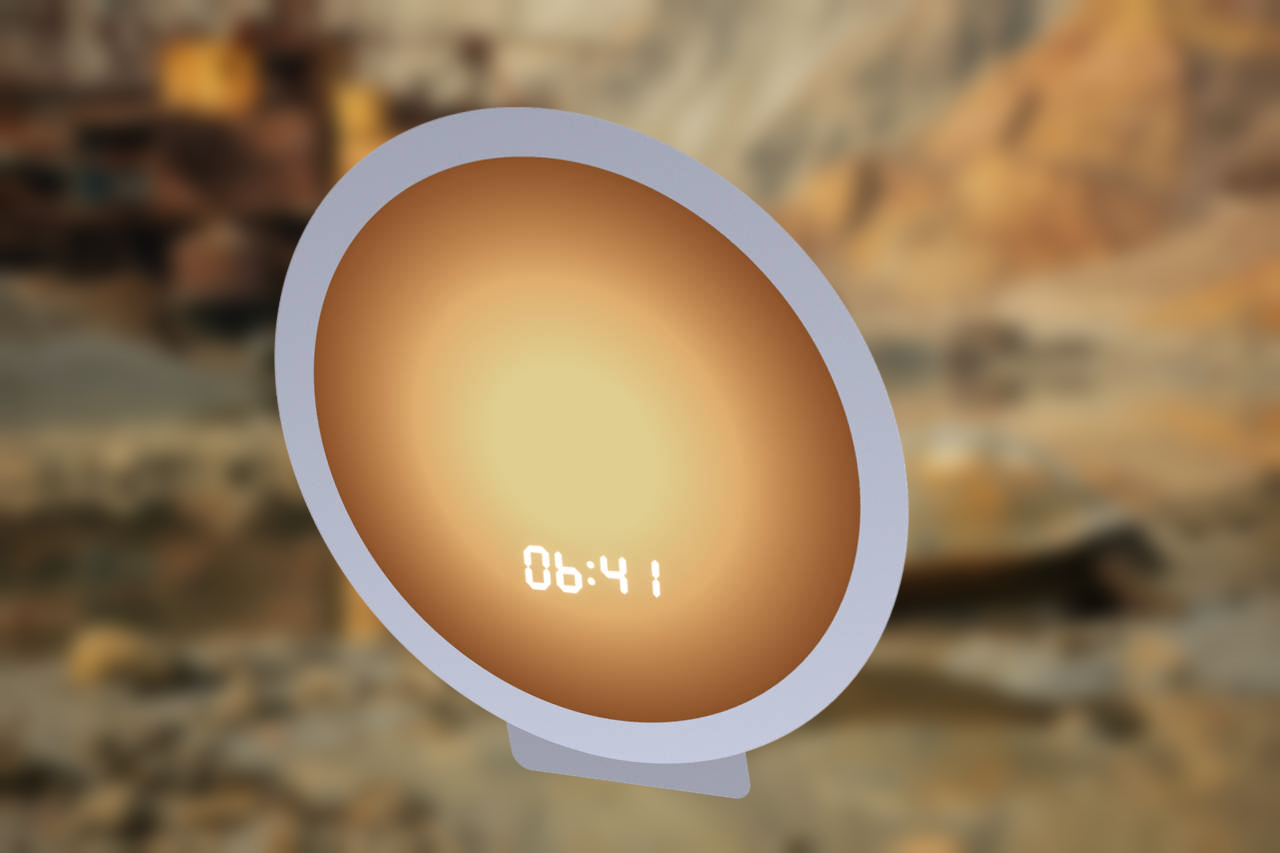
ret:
6,41
